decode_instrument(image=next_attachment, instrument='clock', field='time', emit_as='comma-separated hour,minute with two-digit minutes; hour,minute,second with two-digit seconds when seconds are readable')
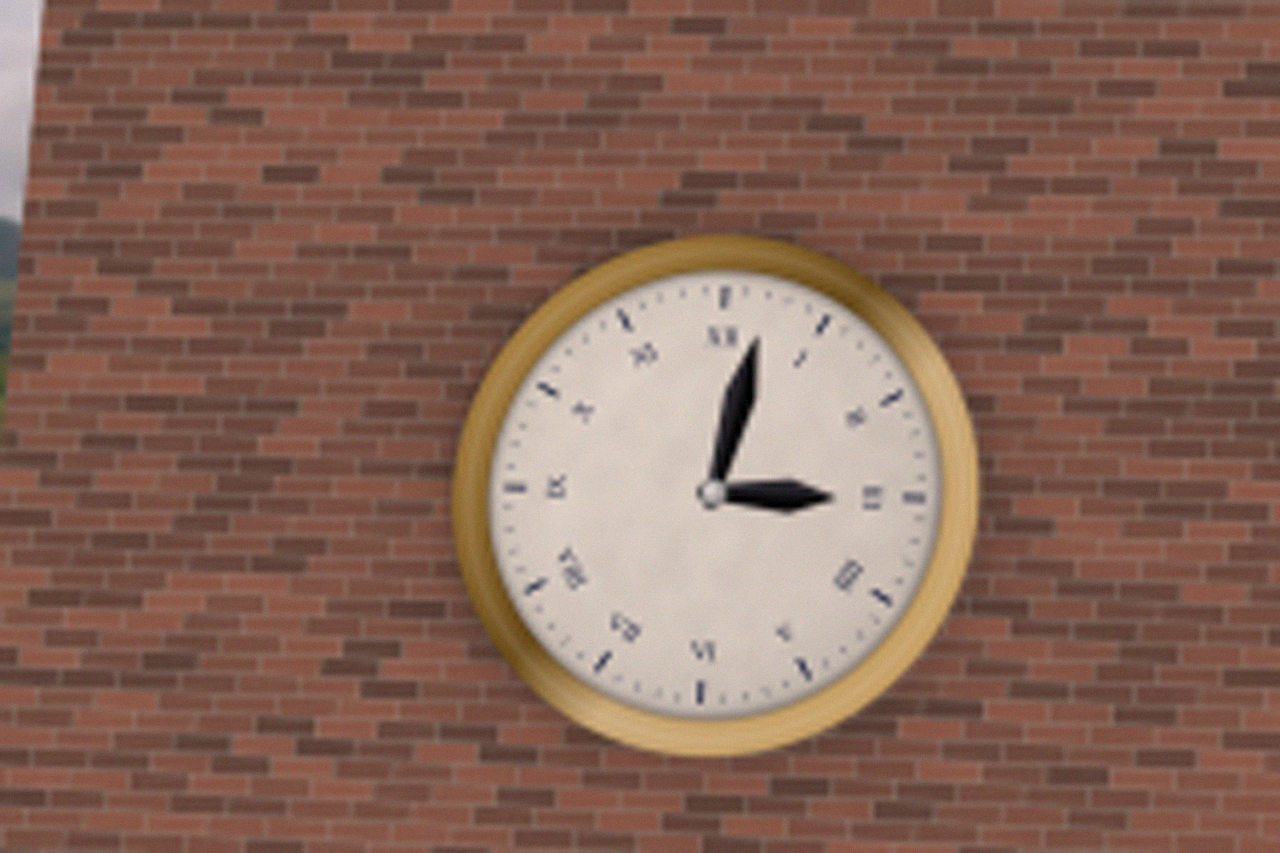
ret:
3,02
